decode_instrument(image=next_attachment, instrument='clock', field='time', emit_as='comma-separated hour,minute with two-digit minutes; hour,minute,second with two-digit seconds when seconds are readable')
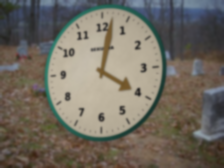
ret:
4,02
